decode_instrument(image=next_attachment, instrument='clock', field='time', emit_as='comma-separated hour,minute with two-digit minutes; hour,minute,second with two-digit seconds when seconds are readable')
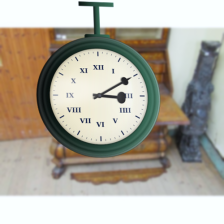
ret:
3,10
